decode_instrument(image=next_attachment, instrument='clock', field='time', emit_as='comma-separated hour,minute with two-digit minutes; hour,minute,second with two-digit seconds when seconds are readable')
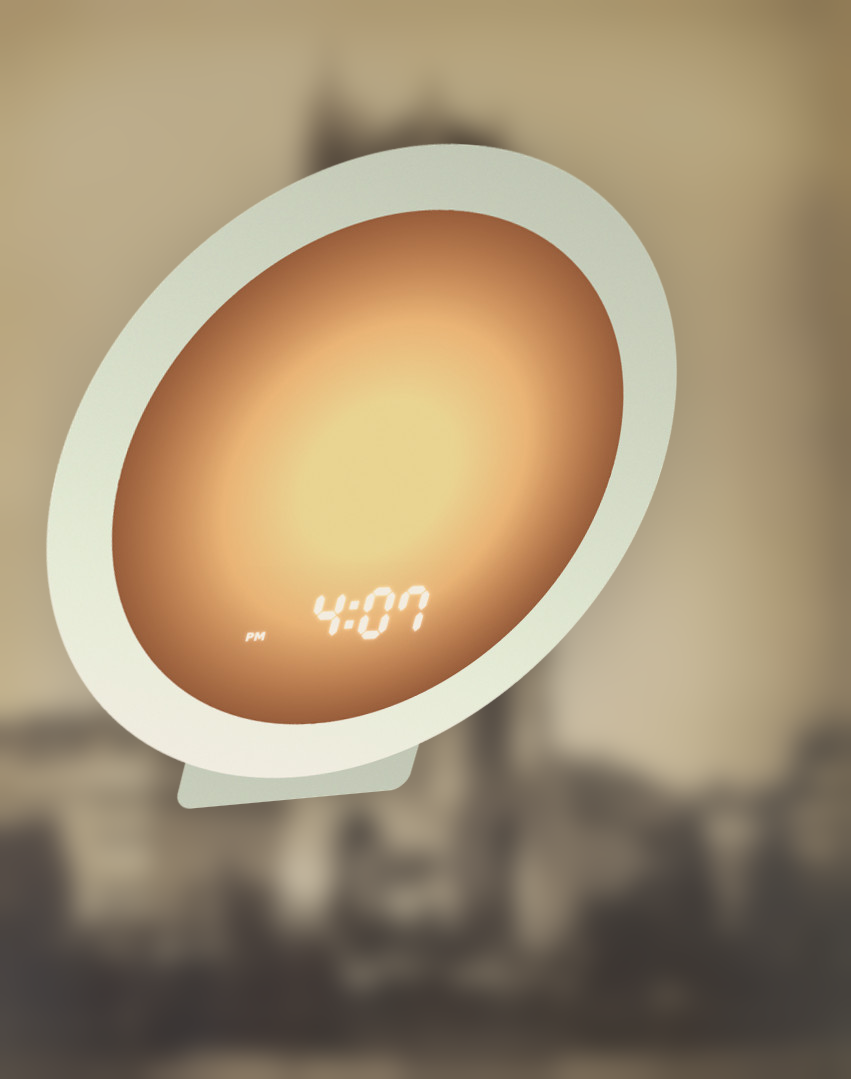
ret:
4,07
